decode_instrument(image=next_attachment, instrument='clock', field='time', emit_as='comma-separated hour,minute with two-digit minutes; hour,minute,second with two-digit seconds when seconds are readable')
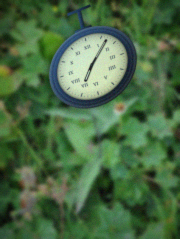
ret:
7,07
